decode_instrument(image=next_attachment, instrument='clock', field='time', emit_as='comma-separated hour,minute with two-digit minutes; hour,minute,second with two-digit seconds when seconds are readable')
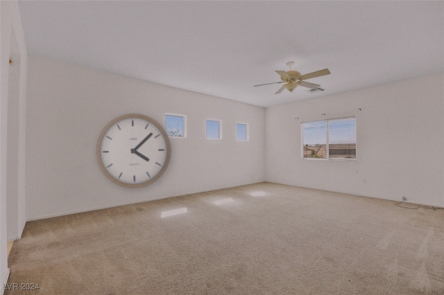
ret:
4,08
